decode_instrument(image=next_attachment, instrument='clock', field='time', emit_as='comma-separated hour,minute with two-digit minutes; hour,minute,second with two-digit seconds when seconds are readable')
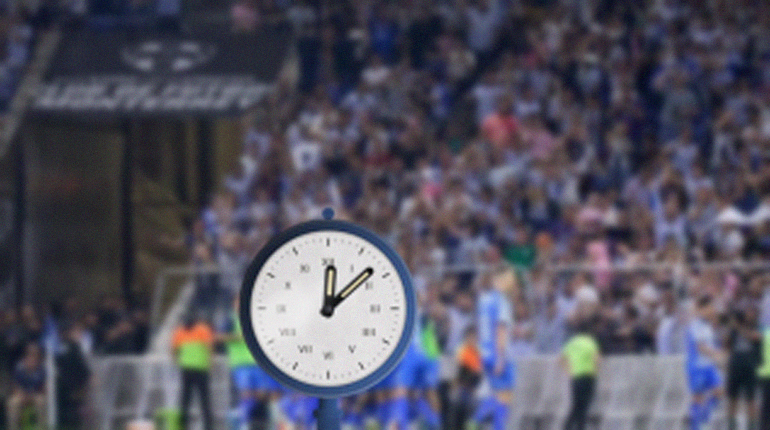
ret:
12,08
